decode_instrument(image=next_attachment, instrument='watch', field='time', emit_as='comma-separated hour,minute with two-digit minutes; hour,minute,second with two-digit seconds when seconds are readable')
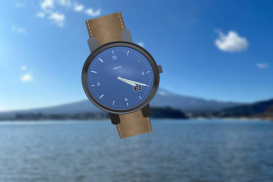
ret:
4,20
